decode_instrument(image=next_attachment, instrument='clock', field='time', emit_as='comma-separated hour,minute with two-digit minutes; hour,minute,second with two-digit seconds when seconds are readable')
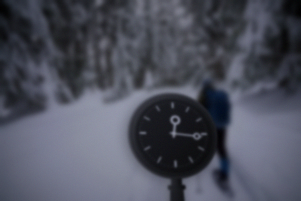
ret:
12,16
